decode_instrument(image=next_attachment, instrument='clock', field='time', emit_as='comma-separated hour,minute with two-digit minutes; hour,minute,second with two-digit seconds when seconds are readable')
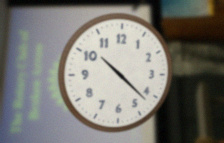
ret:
10,22
